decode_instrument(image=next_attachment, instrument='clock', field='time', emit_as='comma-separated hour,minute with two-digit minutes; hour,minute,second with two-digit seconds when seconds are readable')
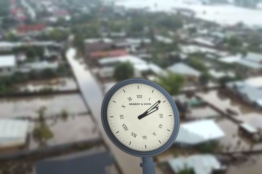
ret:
2,09
